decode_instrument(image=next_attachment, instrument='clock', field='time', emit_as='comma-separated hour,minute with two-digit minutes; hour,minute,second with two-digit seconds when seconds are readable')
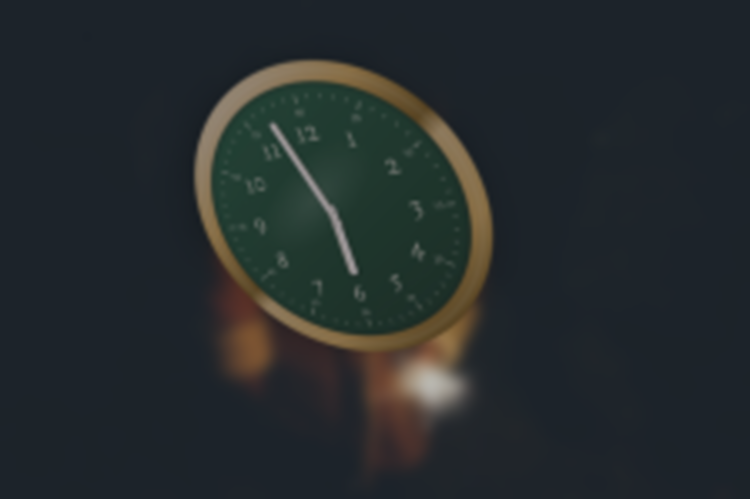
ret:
5,57
